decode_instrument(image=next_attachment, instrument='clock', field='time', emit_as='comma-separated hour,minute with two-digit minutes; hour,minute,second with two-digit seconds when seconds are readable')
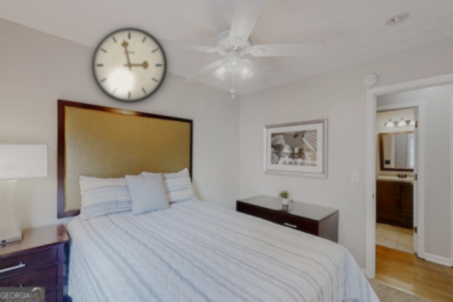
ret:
2,58
